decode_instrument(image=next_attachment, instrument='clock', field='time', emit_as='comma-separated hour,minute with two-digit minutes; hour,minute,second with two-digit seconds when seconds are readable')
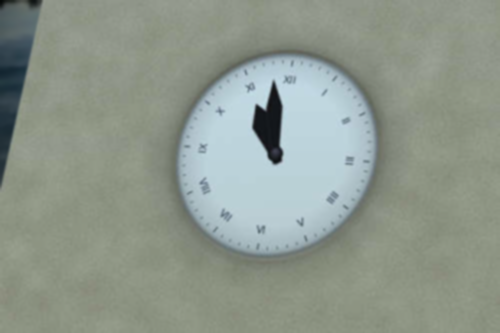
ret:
10,58
